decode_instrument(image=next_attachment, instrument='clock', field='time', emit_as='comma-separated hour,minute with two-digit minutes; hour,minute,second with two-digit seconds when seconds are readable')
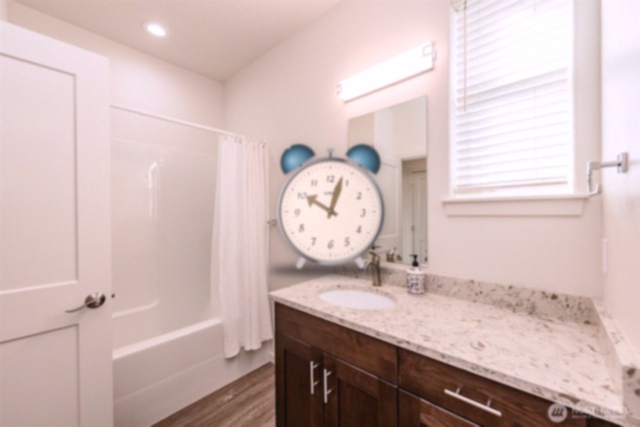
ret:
10,03
